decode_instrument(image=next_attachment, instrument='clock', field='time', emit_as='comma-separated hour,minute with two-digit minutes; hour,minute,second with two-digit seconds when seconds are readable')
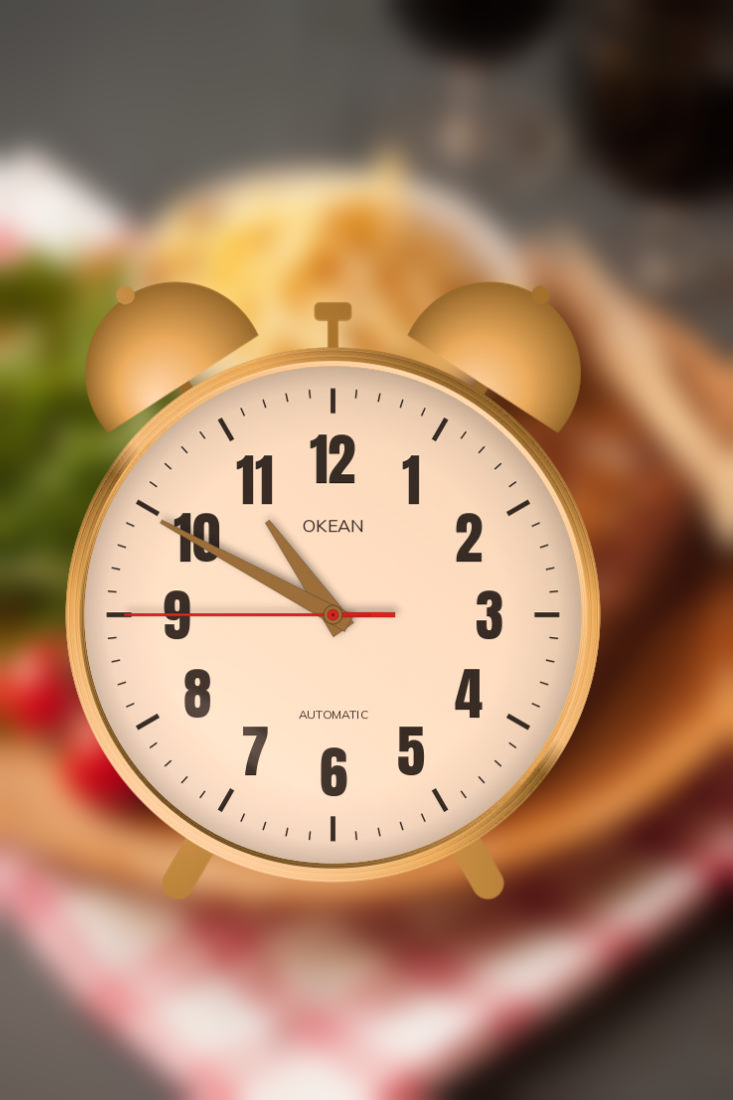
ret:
10,49,45
